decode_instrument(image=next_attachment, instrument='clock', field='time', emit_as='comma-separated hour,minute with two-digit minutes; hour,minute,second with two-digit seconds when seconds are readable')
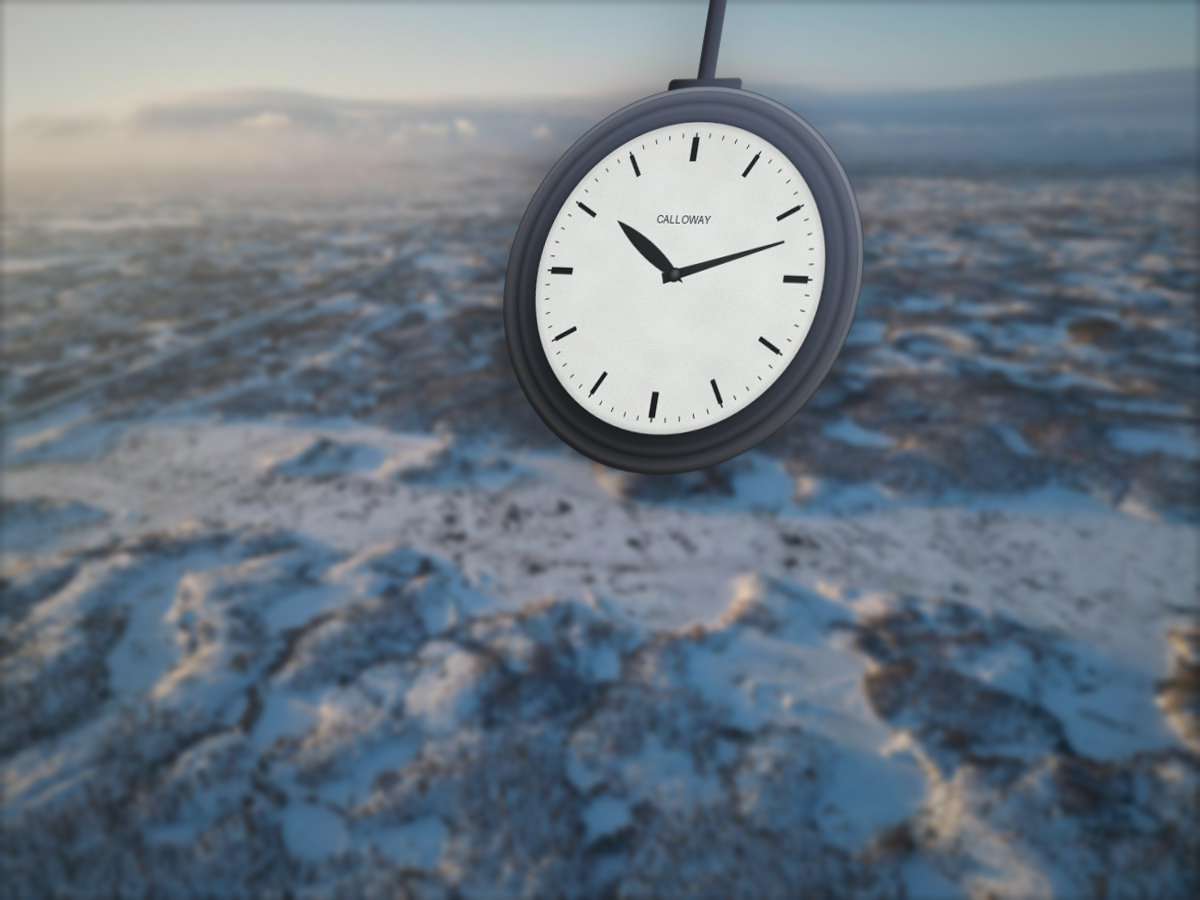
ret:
10,12
